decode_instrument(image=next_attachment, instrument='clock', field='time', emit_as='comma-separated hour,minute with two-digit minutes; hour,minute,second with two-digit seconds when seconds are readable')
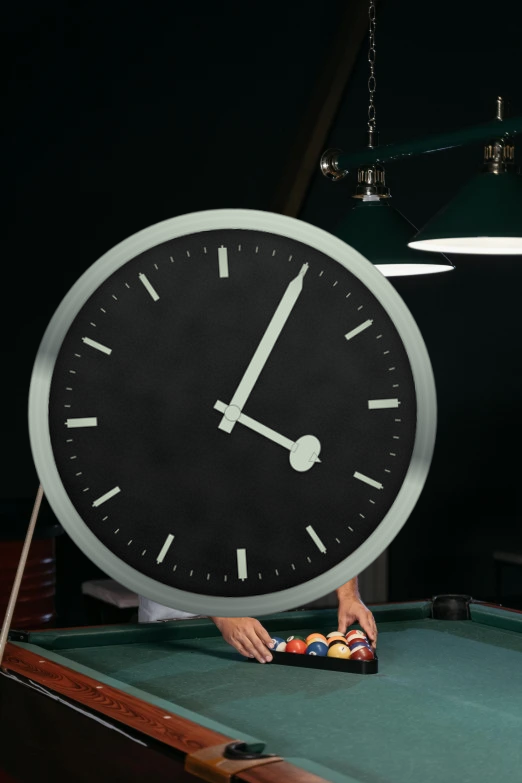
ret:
4,05
